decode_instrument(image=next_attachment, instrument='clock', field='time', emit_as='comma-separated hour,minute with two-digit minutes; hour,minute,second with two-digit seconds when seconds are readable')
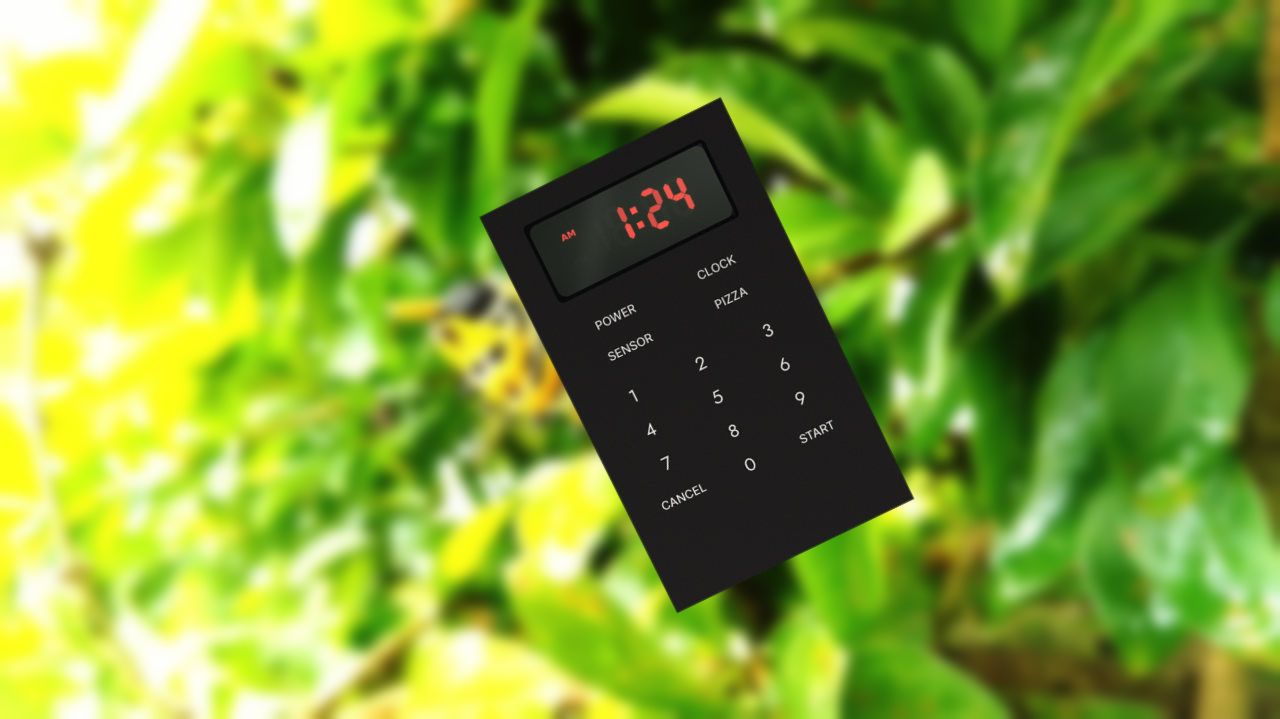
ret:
1,24
